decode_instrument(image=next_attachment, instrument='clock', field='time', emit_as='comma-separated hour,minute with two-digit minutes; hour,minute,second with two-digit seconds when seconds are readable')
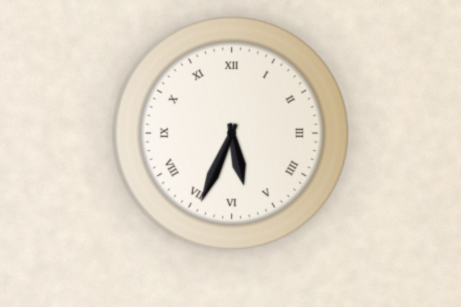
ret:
5,34
